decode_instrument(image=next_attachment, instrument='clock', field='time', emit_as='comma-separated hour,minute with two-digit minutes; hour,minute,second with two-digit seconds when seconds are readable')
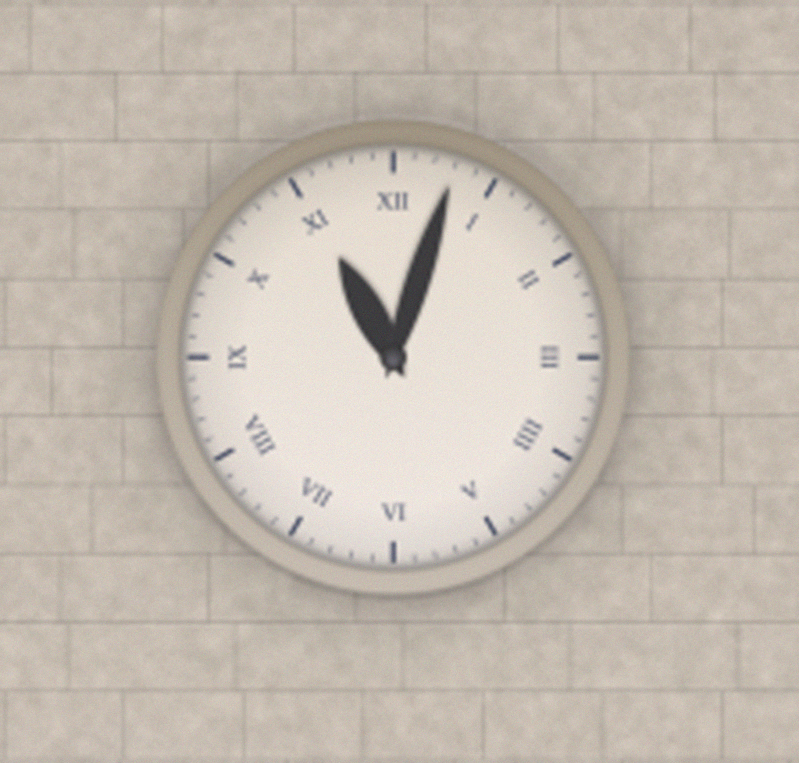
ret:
11,03
